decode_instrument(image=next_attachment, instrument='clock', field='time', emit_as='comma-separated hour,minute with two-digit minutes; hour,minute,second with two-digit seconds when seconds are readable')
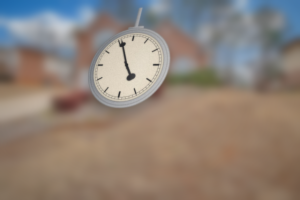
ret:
4,56
